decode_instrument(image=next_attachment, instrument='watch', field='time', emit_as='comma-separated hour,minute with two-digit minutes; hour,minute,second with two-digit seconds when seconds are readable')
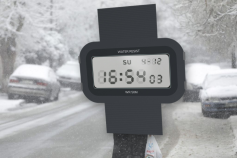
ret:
16,54,03
